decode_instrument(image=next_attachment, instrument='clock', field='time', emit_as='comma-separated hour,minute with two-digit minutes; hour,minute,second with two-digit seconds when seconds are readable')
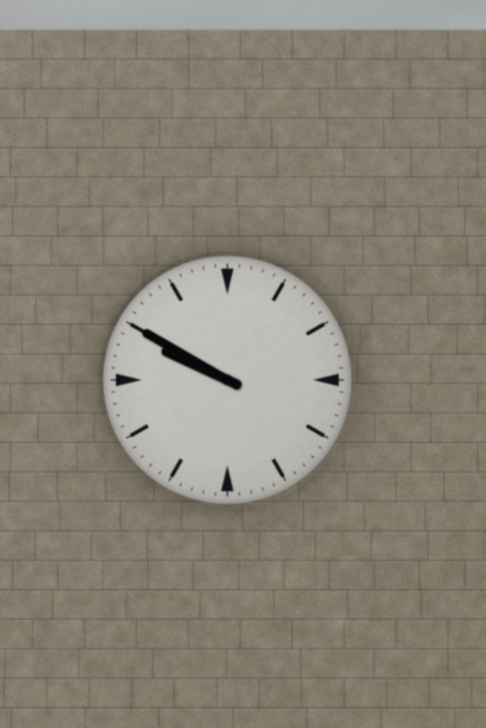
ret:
9,50
